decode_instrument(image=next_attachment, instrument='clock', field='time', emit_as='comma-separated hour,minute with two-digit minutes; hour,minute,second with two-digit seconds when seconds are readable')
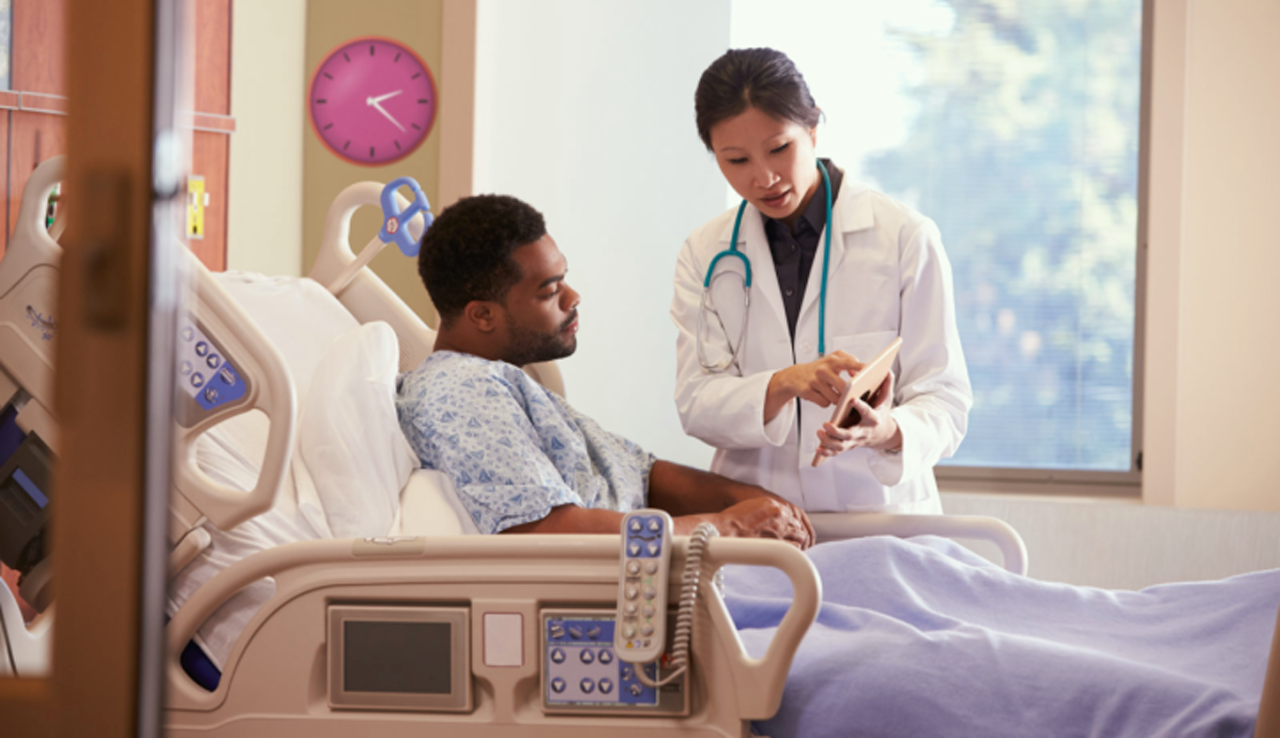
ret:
2,22
